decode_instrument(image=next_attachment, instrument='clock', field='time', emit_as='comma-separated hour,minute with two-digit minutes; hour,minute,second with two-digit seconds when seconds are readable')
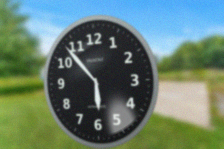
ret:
5,53
